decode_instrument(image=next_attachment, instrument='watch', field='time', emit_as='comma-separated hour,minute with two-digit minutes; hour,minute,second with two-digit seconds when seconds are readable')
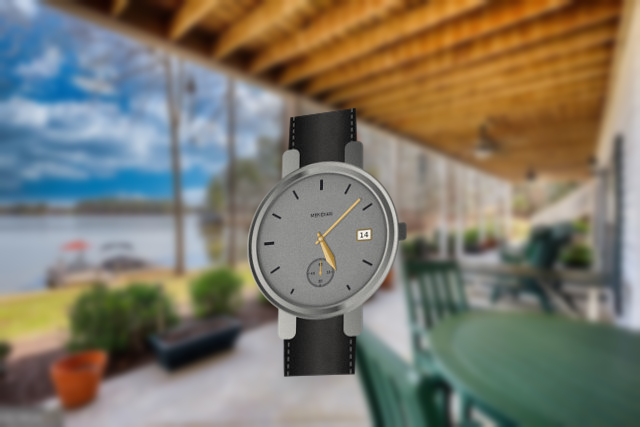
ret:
5,08
